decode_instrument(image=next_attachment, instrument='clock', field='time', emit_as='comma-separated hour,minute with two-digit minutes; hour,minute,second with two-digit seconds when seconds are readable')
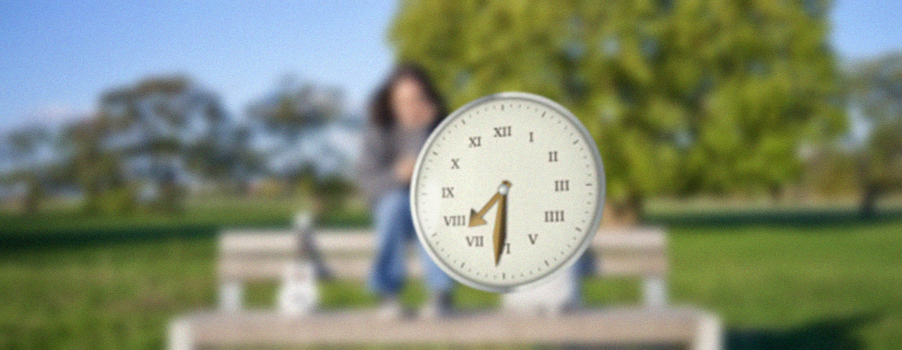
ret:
7,31
